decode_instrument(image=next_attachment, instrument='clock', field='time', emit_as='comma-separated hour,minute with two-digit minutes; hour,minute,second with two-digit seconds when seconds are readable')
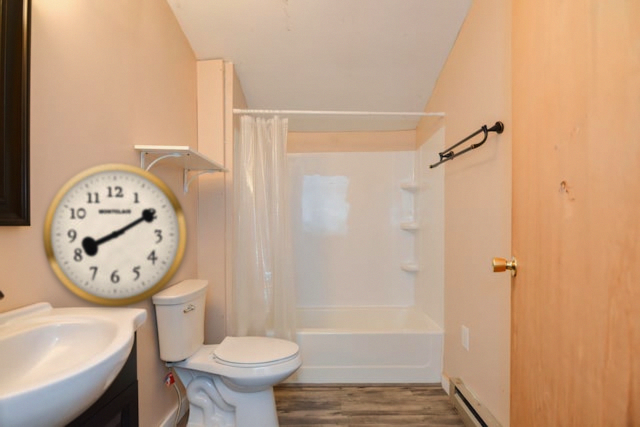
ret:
8,10
